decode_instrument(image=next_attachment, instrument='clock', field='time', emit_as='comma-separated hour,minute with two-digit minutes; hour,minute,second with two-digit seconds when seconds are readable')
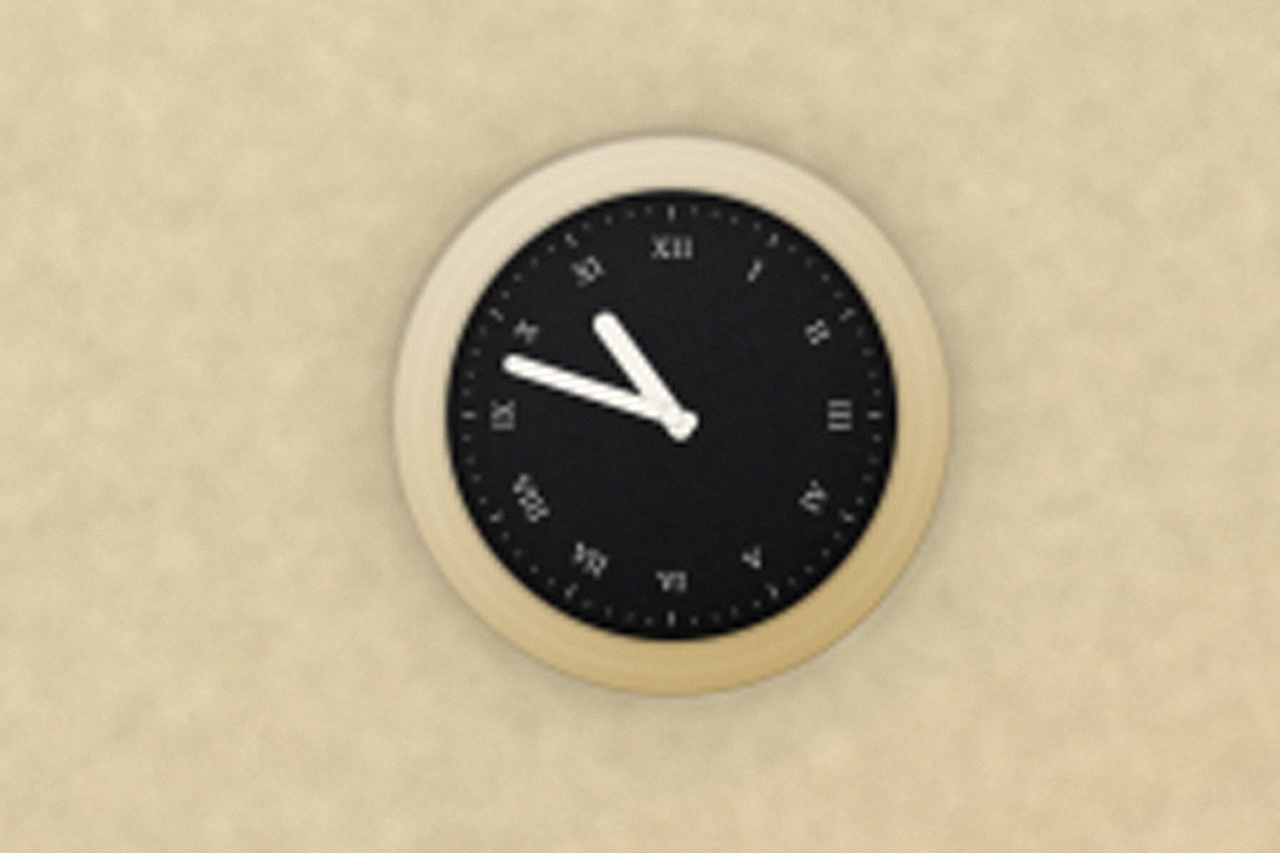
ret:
10,48
